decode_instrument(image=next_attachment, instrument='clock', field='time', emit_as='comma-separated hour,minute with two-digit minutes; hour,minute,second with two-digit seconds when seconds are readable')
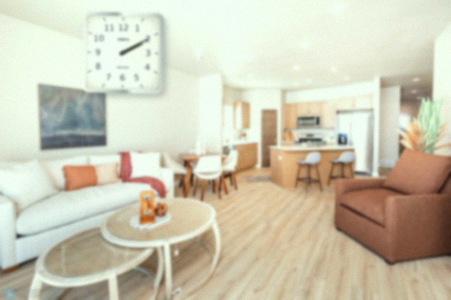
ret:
2,10
